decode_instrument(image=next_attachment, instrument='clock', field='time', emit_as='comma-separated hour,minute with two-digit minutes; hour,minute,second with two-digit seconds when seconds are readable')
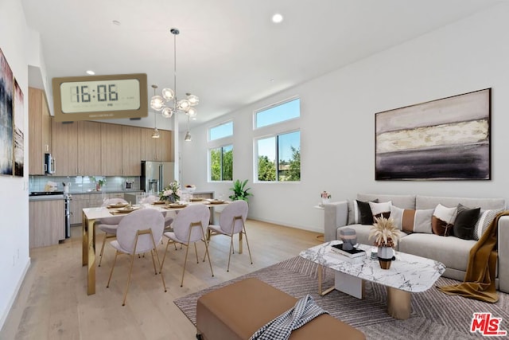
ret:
16,06
